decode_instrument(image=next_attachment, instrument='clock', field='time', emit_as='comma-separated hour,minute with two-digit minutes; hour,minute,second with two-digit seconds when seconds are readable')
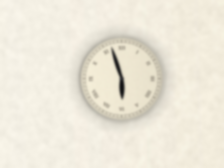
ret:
5,57
